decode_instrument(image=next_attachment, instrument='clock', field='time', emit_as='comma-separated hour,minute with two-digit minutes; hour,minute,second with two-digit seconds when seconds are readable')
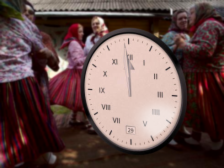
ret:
11,59
